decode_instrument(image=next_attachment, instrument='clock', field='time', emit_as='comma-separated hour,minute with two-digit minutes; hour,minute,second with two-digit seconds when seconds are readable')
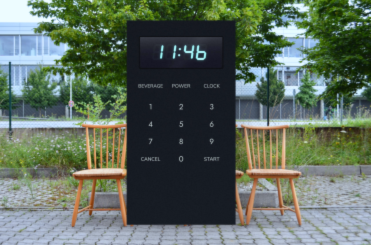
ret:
11,46
